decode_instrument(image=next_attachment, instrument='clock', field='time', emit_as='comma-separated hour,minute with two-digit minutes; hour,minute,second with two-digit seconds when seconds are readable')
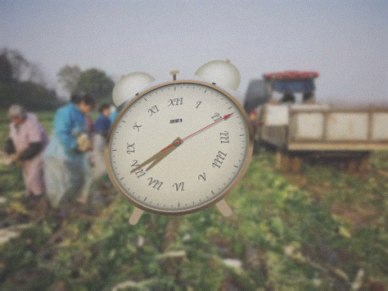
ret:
7,40,11
